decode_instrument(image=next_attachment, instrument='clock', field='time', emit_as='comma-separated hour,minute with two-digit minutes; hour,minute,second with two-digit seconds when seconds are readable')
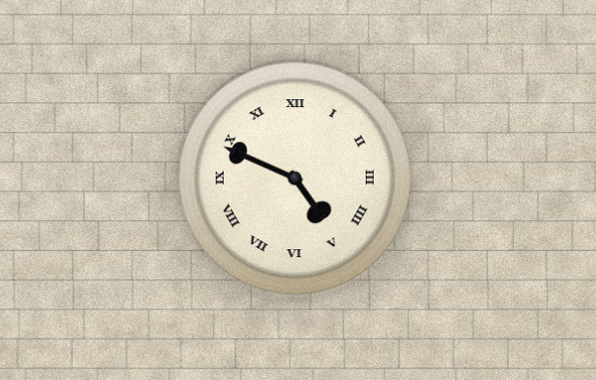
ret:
4,49
